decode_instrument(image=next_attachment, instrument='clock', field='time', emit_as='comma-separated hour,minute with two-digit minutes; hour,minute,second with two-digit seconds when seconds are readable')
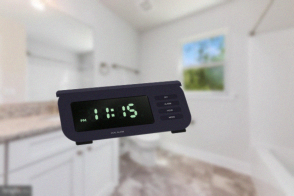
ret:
11,15
